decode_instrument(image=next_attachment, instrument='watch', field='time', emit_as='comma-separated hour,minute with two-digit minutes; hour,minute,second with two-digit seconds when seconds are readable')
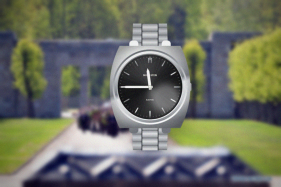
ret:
11,45
